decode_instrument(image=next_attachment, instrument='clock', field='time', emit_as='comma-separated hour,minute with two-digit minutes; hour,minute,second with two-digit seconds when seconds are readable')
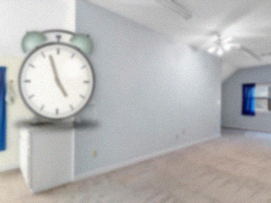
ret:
4,57
